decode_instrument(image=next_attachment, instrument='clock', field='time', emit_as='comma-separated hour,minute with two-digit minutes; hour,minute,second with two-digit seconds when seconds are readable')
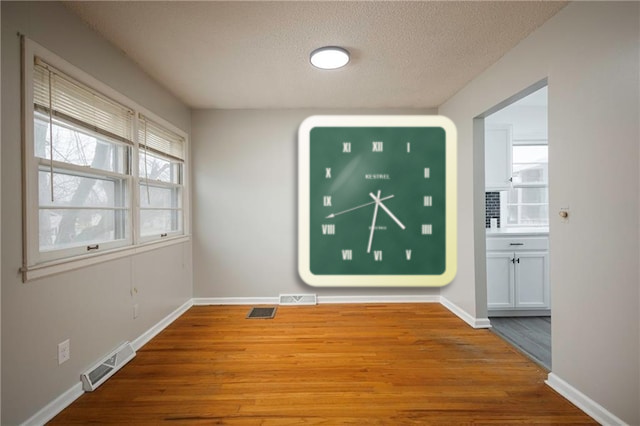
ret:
4,31,42
